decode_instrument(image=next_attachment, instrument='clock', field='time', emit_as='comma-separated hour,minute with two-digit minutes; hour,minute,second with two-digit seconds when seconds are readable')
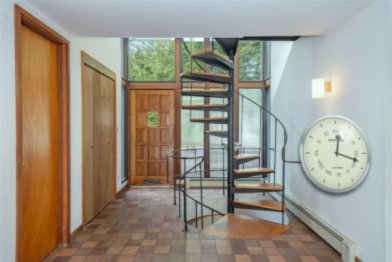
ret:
12,18
